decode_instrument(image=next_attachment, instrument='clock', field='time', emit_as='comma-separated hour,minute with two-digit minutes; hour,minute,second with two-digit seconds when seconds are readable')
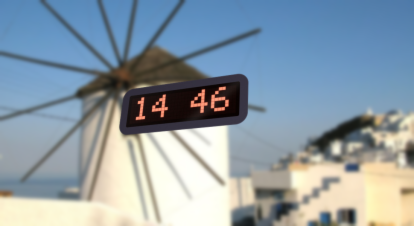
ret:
14,46
